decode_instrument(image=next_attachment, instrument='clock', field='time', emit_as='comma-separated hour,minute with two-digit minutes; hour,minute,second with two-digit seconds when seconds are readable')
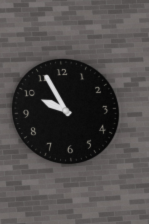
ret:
9,56
